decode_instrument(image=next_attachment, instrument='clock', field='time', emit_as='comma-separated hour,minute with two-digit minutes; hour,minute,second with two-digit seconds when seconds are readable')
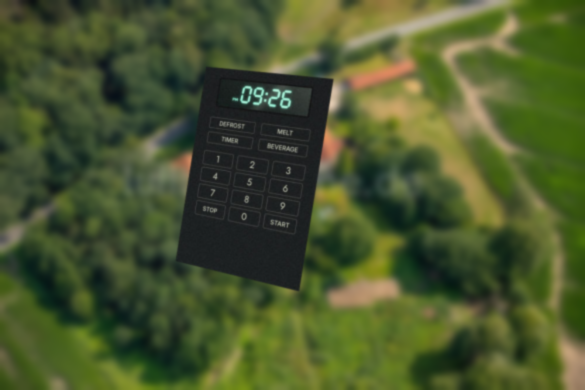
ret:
9,26
